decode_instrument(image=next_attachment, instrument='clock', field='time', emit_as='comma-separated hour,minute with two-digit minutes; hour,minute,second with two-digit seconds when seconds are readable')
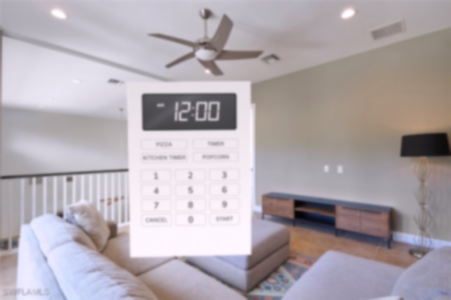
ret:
12,00
